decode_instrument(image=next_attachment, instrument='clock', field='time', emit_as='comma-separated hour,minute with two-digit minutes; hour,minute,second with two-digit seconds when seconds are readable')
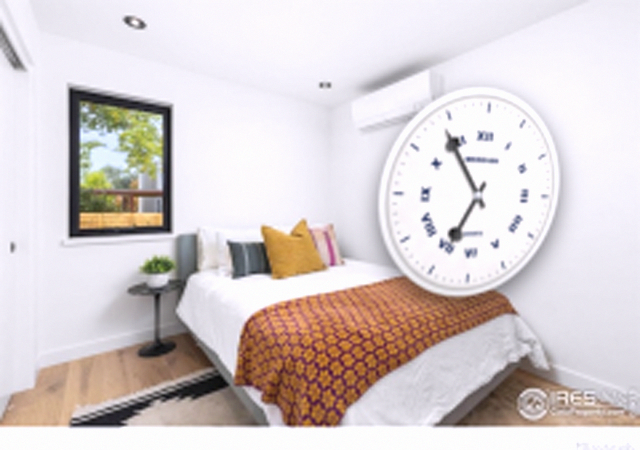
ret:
6,54
